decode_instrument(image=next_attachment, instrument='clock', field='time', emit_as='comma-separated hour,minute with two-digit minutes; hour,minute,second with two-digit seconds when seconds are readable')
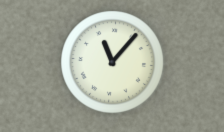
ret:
11,06
